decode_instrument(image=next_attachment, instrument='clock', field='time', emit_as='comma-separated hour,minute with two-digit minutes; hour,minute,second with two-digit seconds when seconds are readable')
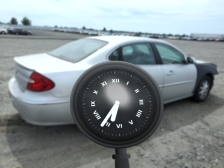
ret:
6,36
